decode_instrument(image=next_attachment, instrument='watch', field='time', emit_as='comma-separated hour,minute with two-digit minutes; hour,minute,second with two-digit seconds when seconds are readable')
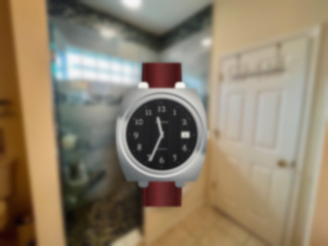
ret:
11,34
